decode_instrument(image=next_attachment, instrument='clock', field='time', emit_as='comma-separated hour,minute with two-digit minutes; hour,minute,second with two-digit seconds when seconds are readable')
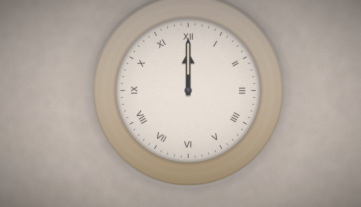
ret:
12,00
